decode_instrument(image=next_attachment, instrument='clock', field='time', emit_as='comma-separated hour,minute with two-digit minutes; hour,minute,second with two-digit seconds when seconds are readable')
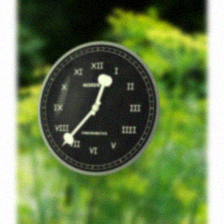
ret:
12,37
